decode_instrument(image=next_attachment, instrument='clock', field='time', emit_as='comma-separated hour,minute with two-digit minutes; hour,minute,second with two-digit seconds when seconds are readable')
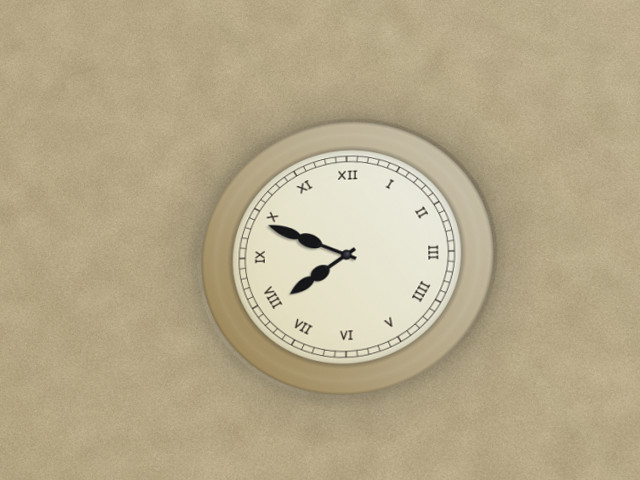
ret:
7,49
